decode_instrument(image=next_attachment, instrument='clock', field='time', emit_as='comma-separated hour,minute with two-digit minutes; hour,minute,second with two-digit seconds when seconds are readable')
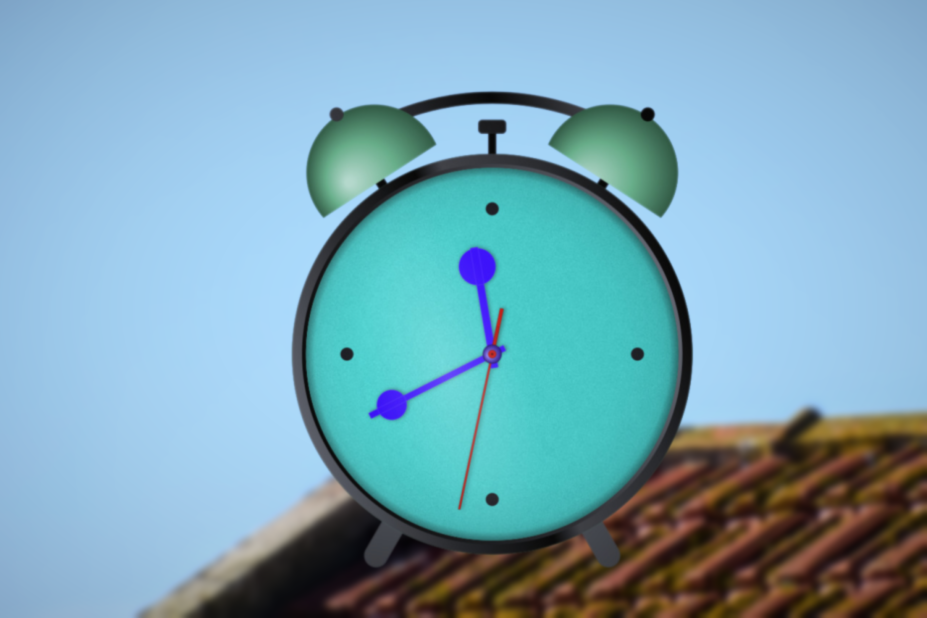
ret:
11,40,32
